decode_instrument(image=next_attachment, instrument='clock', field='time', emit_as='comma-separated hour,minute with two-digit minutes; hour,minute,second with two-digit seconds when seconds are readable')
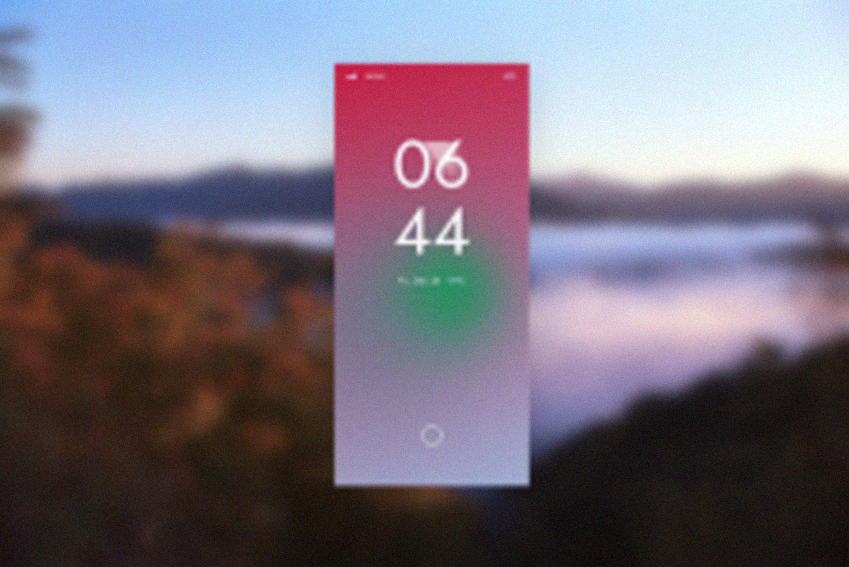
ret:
6,44
